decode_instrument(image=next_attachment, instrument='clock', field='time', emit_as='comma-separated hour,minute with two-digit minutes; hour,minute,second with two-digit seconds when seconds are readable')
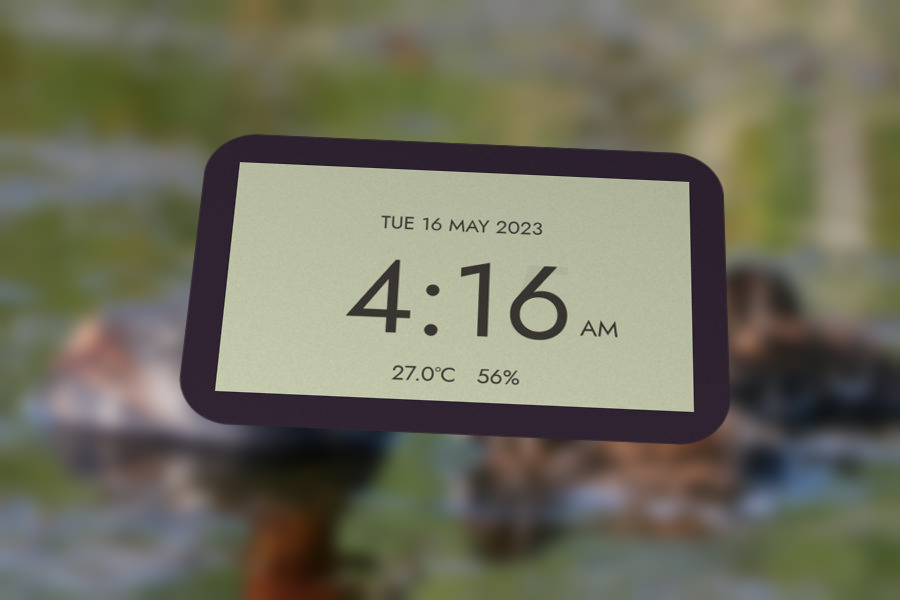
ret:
4,16
